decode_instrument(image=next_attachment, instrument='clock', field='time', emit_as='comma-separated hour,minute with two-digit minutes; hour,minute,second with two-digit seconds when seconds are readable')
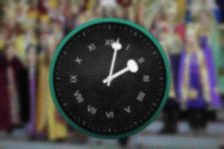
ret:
2,02
